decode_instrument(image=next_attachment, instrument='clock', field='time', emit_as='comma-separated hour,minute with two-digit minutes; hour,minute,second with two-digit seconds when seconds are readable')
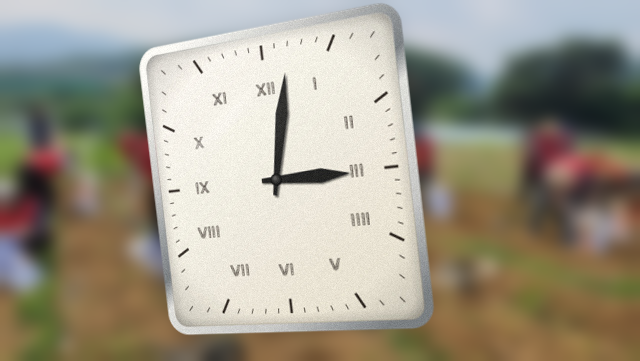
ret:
3,02
